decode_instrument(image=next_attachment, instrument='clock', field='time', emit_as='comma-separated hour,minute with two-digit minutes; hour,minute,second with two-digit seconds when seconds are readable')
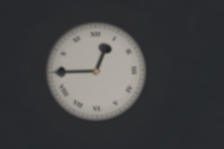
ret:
12,45
